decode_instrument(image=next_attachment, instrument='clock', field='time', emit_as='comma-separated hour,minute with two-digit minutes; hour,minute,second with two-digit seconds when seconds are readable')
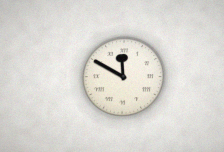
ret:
11,50
